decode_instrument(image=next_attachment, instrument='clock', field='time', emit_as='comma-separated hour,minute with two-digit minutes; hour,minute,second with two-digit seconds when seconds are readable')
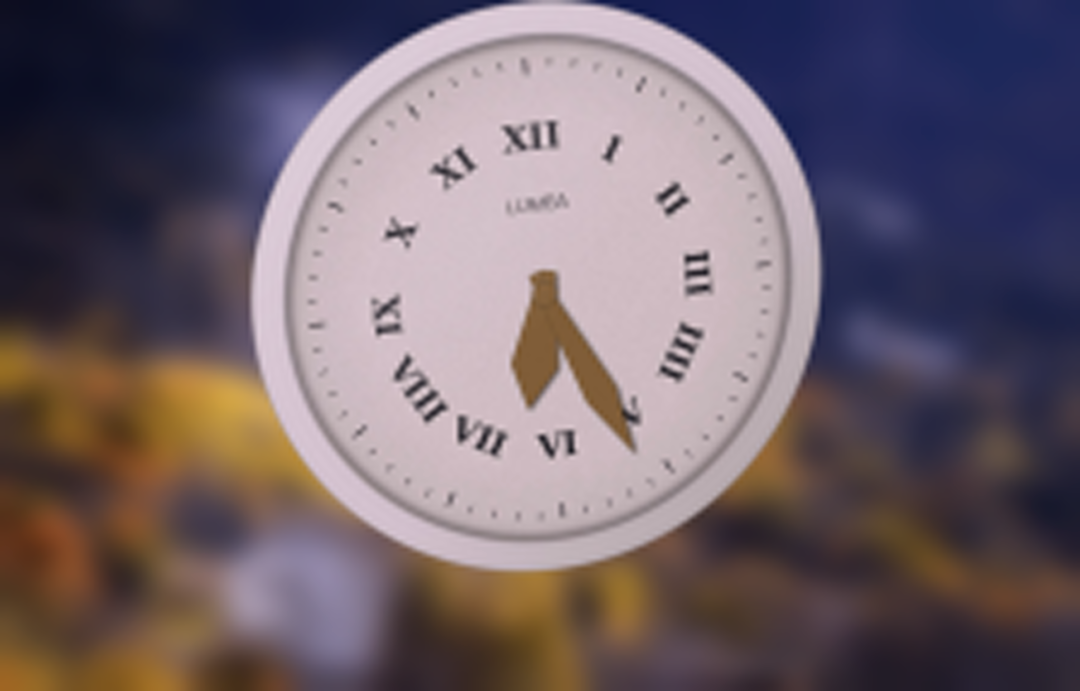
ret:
6,26
